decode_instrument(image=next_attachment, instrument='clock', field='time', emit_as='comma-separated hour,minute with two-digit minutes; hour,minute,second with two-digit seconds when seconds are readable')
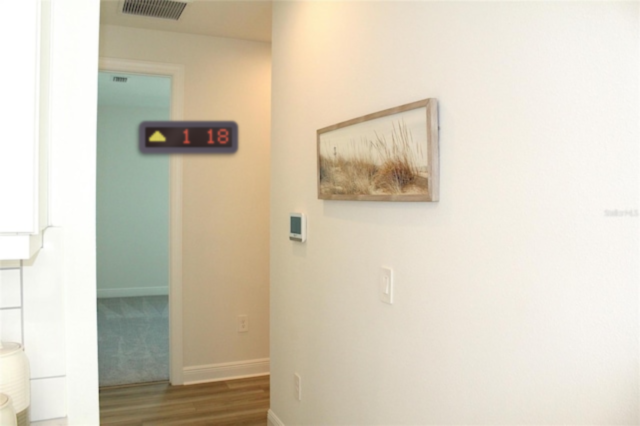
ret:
1,18
